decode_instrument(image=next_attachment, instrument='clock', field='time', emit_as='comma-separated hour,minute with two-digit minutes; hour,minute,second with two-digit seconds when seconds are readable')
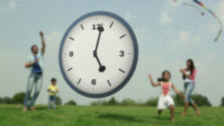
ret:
5,02
